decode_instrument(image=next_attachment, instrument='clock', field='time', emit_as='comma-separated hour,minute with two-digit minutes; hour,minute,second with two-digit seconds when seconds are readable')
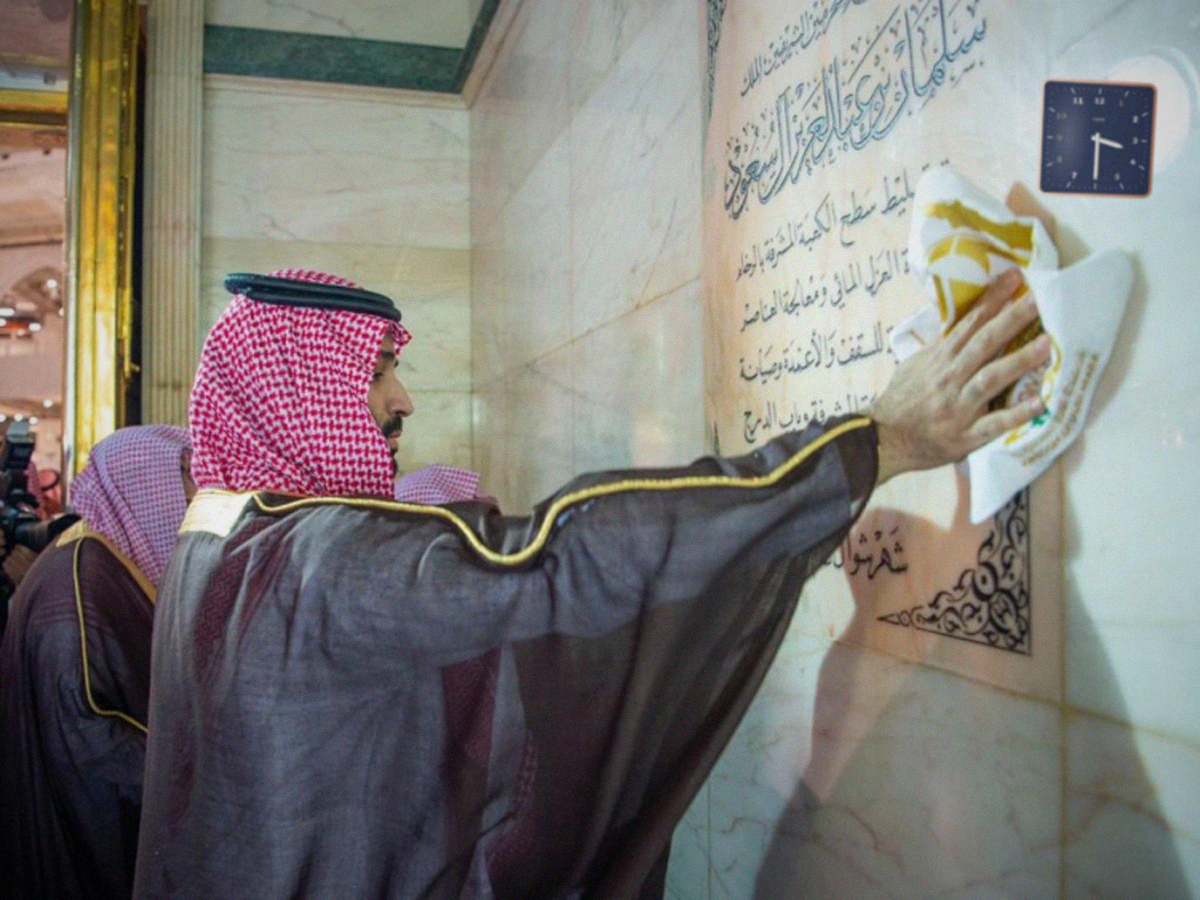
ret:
3,30
